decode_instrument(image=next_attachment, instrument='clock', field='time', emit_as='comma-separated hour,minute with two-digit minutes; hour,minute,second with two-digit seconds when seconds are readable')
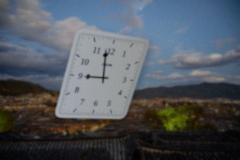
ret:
8,58
